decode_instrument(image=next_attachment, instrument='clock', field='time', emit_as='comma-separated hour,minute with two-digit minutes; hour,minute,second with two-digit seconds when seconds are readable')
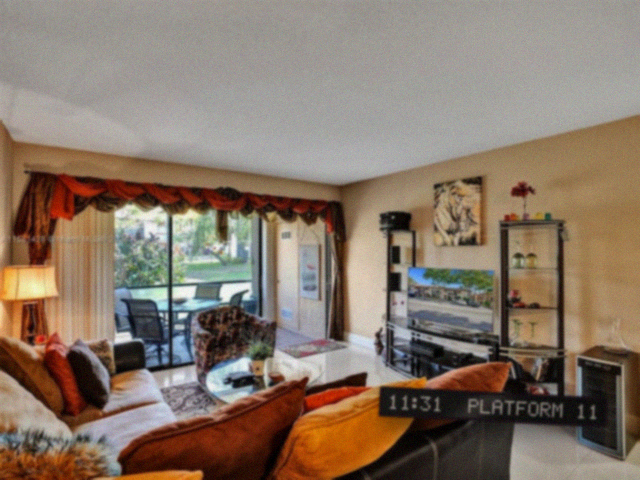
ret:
11,31
